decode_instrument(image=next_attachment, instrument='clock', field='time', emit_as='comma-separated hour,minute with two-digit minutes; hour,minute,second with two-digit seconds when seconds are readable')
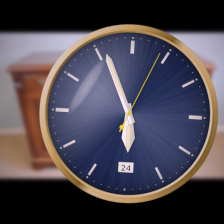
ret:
5,56,04
